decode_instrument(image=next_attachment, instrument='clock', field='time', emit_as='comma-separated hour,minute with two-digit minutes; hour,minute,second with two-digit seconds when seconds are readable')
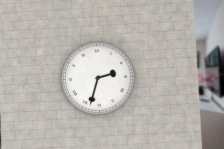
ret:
2,33
